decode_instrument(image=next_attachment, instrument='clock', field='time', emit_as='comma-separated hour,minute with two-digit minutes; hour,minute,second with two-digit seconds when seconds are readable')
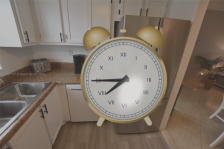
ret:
7,45
